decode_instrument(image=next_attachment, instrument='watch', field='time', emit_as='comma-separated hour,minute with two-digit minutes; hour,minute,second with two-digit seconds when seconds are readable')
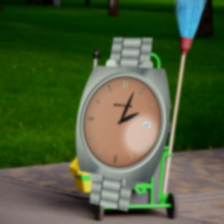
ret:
2,03
